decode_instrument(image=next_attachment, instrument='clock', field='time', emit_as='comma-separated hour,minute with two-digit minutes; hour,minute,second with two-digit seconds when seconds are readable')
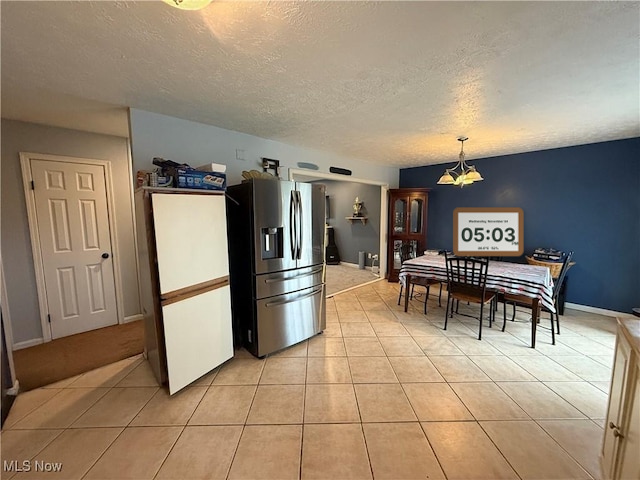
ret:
5,03
